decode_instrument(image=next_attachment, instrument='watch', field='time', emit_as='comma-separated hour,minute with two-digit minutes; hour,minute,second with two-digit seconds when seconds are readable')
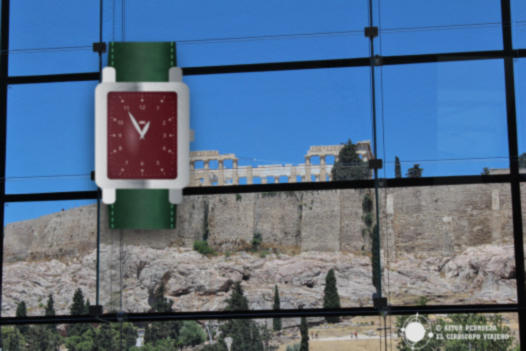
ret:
12,55
